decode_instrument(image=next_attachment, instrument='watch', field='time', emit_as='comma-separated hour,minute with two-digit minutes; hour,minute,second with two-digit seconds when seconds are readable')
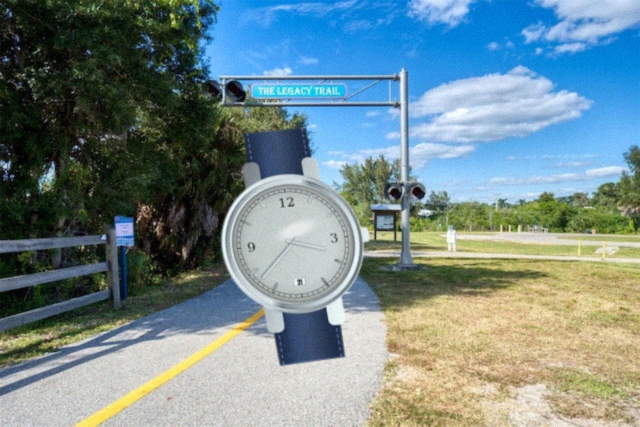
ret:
3,38
